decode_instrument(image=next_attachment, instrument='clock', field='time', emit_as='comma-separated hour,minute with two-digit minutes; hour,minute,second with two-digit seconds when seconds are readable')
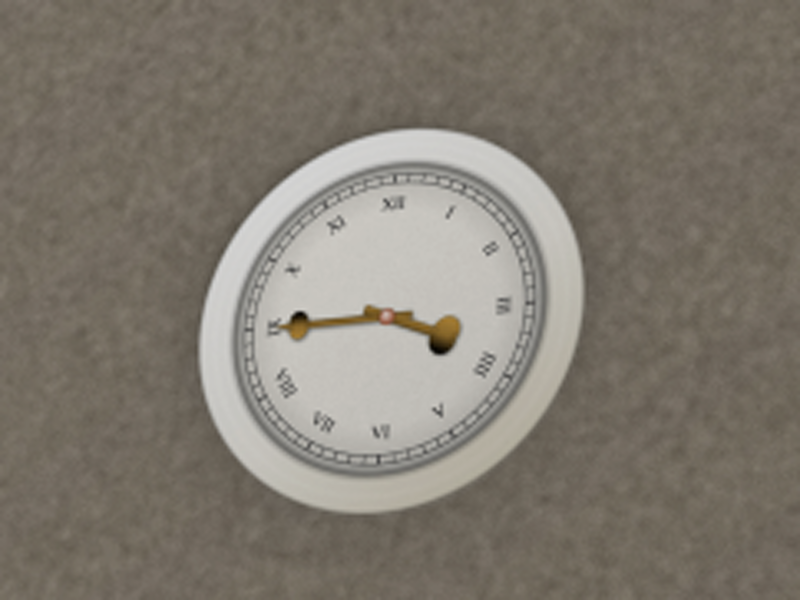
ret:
3,45
